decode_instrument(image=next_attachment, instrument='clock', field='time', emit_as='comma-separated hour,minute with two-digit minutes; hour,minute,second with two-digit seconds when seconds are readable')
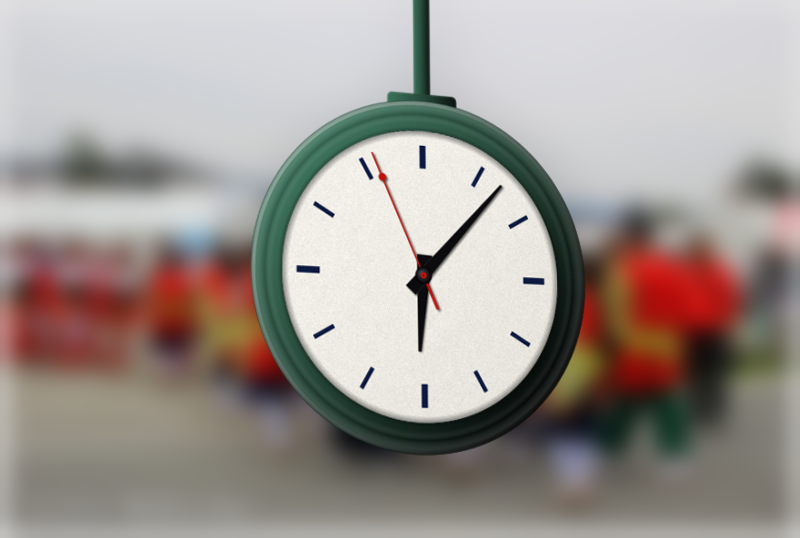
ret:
6,06,56
